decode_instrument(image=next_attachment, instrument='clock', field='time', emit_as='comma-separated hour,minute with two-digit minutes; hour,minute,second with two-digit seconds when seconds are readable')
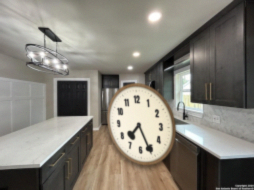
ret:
7,26
